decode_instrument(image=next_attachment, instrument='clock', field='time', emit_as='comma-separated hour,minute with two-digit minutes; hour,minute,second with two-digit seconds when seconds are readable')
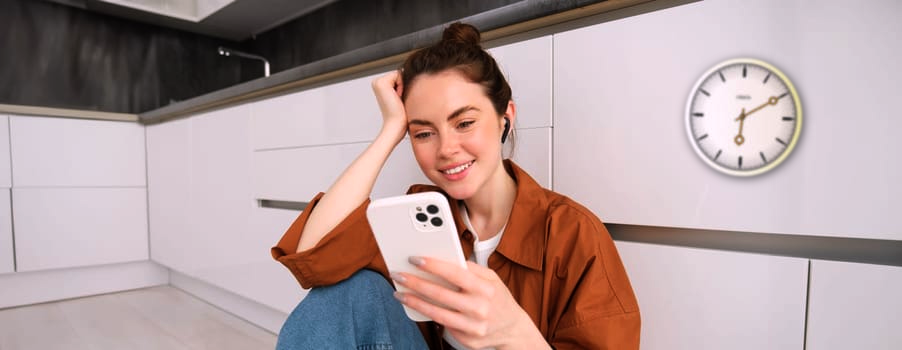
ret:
6,10
